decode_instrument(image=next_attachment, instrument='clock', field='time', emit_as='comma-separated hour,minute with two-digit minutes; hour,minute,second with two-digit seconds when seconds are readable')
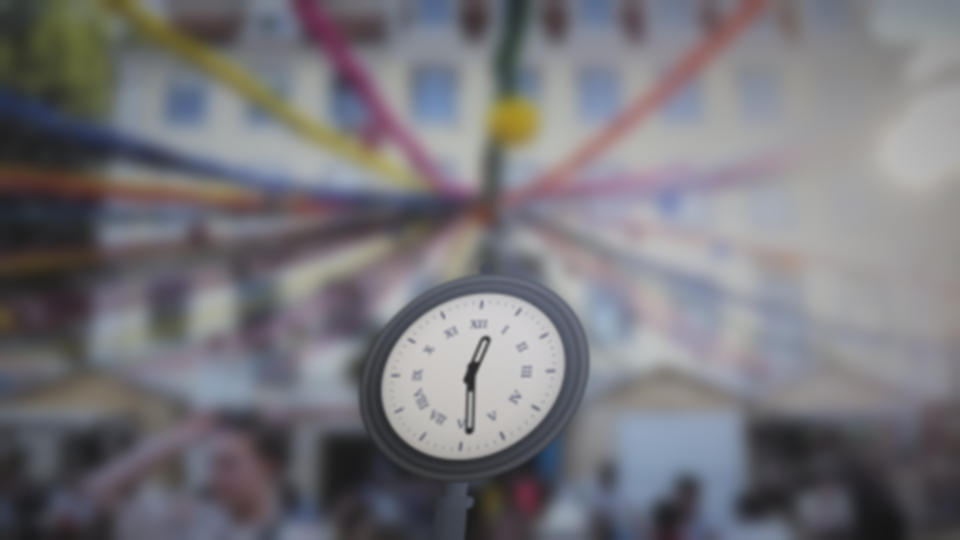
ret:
12,29
